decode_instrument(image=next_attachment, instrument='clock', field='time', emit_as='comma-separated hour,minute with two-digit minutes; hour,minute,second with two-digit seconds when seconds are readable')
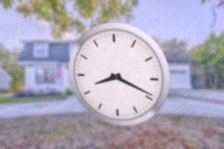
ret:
8,19
